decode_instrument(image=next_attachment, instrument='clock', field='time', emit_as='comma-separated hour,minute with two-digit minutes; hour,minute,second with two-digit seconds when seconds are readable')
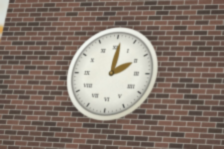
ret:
2,01
